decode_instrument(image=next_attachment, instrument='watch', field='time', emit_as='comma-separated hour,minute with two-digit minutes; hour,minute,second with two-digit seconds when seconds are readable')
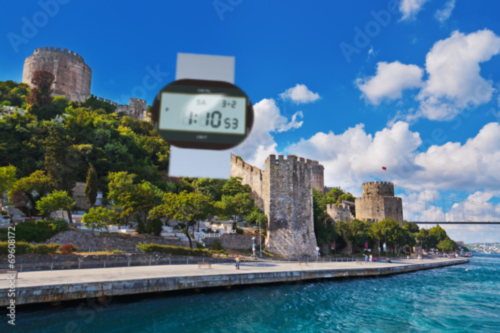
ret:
1,10,53
